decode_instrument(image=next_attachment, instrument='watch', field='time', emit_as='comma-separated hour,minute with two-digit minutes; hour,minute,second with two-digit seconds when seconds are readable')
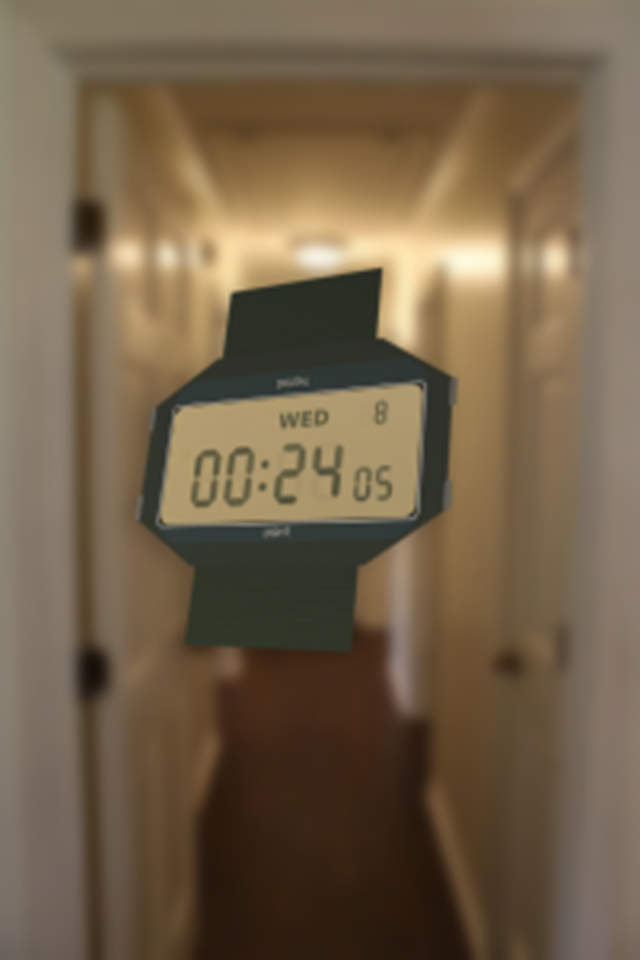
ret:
0,24,05
